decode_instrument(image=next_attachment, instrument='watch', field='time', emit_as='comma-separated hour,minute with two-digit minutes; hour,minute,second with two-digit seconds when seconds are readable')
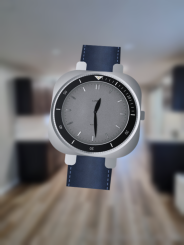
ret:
12,29
